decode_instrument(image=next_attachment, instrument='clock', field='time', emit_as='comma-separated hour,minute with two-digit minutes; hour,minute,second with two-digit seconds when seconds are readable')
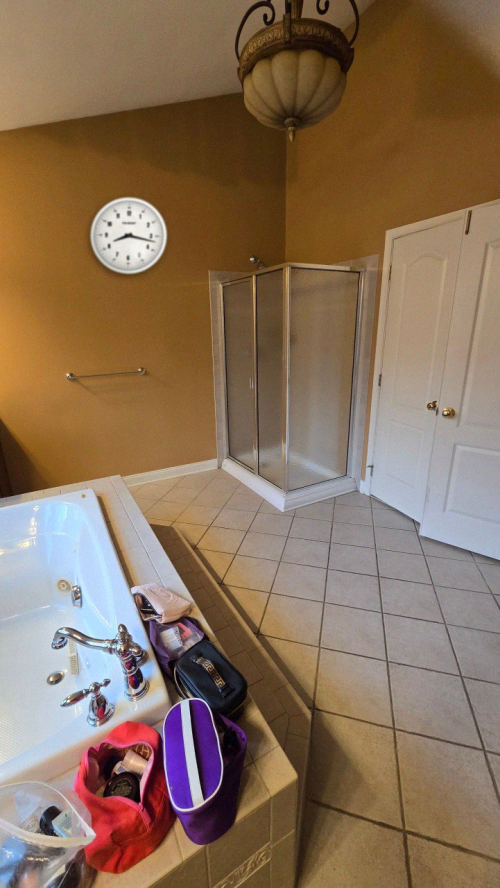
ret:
8,17
